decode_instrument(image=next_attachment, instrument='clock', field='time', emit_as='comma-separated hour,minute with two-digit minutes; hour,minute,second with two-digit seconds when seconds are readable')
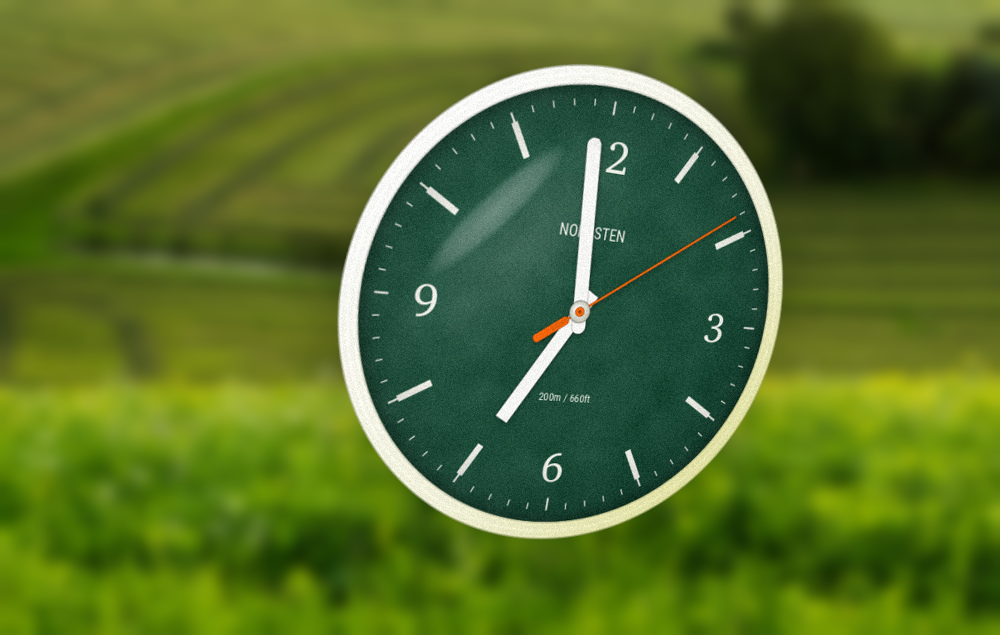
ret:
6,59,09
